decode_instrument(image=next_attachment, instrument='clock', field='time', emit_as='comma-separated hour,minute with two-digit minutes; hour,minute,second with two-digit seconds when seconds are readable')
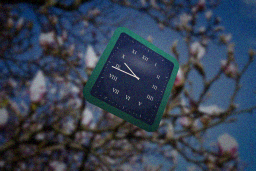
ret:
9,44
